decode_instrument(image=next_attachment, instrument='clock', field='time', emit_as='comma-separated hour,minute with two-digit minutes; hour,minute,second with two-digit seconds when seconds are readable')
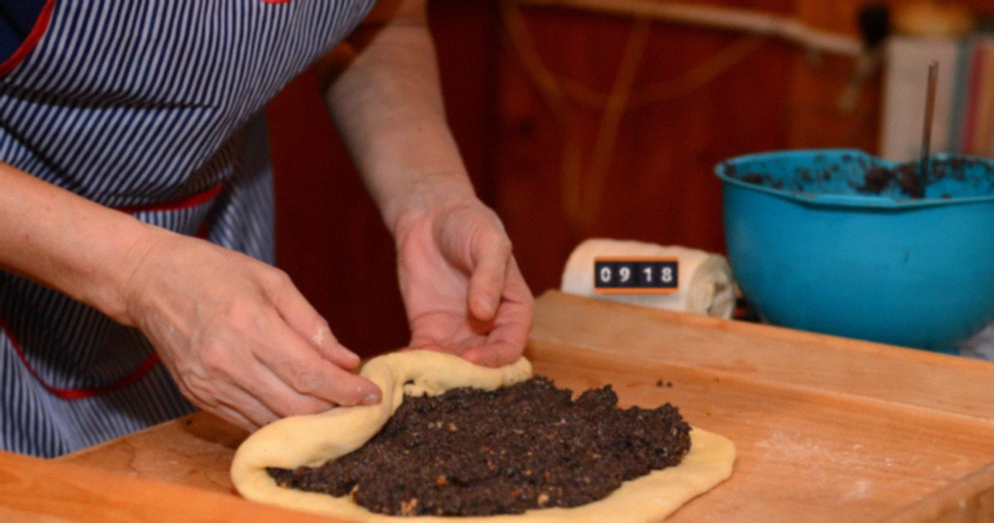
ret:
9,18
